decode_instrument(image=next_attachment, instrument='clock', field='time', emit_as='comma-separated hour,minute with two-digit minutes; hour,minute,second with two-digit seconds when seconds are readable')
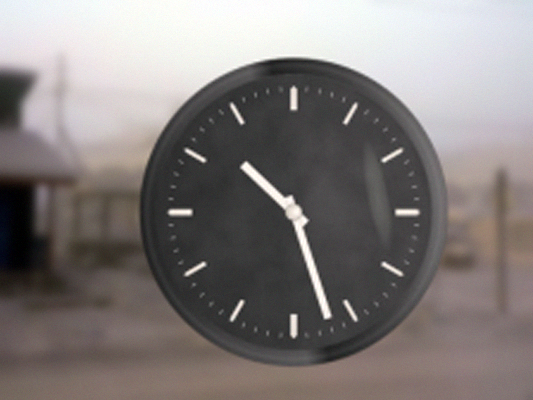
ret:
10,27
